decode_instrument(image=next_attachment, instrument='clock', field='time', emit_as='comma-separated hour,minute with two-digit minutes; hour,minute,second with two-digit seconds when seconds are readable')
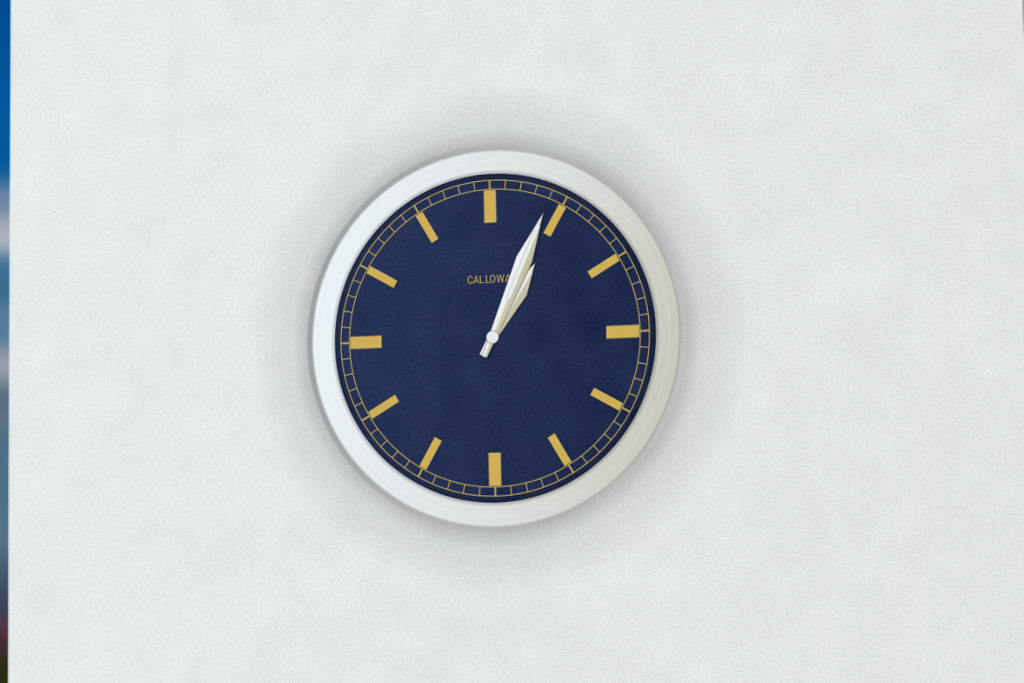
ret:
1,04
